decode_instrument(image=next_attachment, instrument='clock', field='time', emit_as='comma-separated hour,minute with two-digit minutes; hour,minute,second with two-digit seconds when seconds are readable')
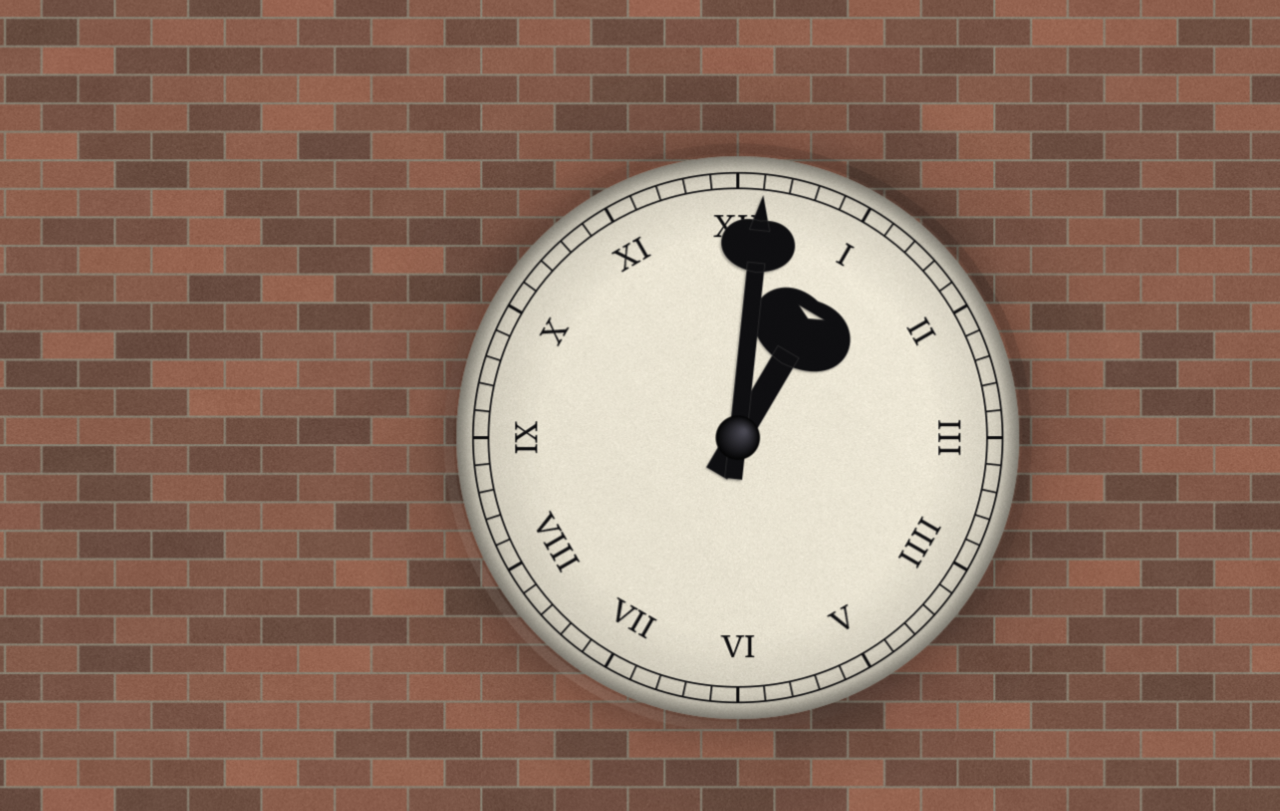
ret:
1,01
